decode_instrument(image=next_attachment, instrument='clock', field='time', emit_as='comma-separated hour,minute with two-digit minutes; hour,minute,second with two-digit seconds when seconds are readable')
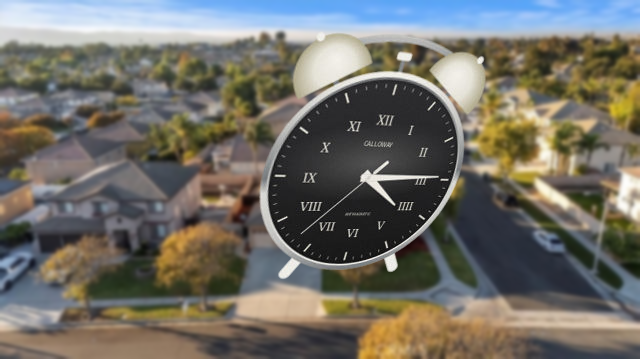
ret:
4,14,37
